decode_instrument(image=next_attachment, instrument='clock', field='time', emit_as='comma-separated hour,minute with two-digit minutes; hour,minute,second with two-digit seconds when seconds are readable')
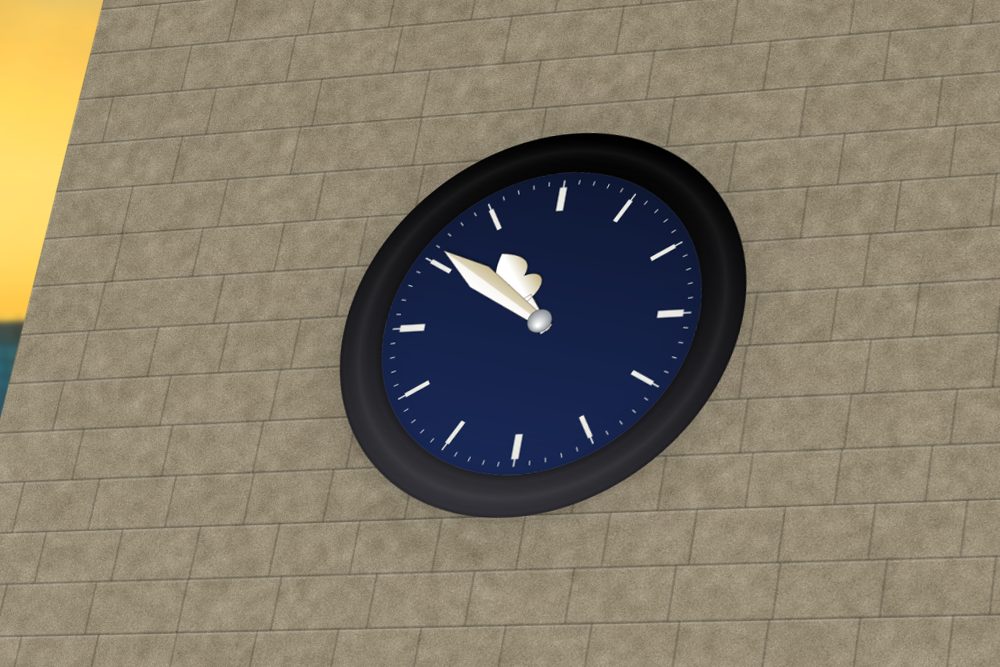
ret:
10,51
